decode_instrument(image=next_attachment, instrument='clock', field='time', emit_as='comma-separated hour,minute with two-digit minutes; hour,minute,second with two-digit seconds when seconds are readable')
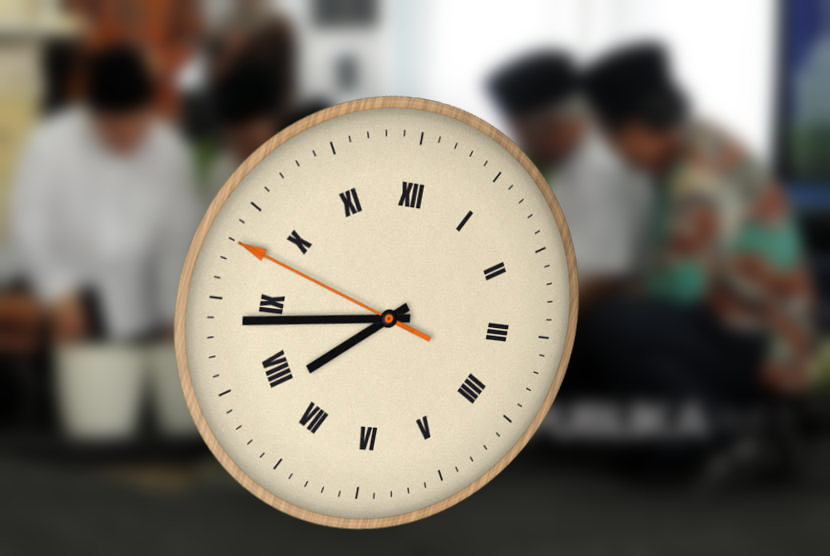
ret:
7,43,48
